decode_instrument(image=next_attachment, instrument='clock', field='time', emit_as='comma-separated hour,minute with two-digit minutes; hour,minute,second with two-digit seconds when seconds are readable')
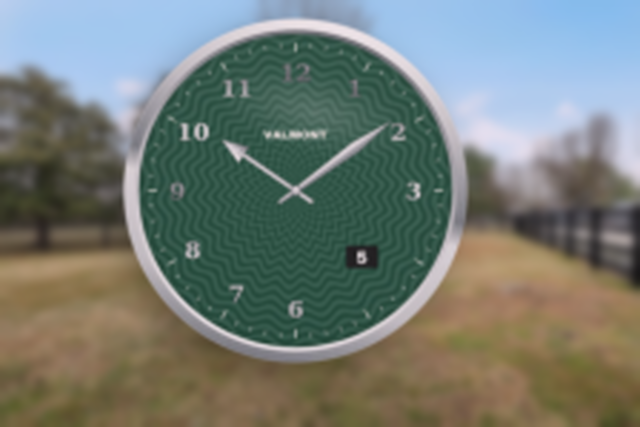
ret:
10,09
